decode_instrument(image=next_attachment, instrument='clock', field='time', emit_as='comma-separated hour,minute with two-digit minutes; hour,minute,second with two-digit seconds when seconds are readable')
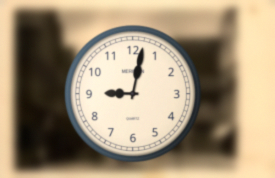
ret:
9,02
